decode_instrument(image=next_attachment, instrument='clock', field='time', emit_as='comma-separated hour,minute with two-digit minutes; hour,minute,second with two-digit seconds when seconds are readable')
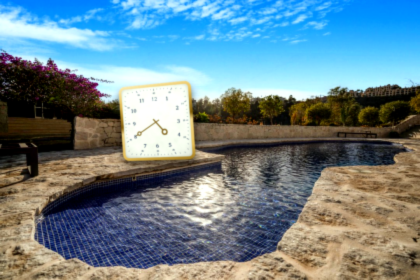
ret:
4,40
